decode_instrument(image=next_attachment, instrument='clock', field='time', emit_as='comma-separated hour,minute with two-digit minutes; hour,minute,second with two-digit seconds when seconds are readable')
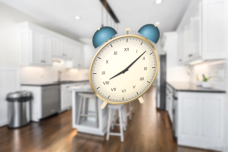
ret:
8,08
